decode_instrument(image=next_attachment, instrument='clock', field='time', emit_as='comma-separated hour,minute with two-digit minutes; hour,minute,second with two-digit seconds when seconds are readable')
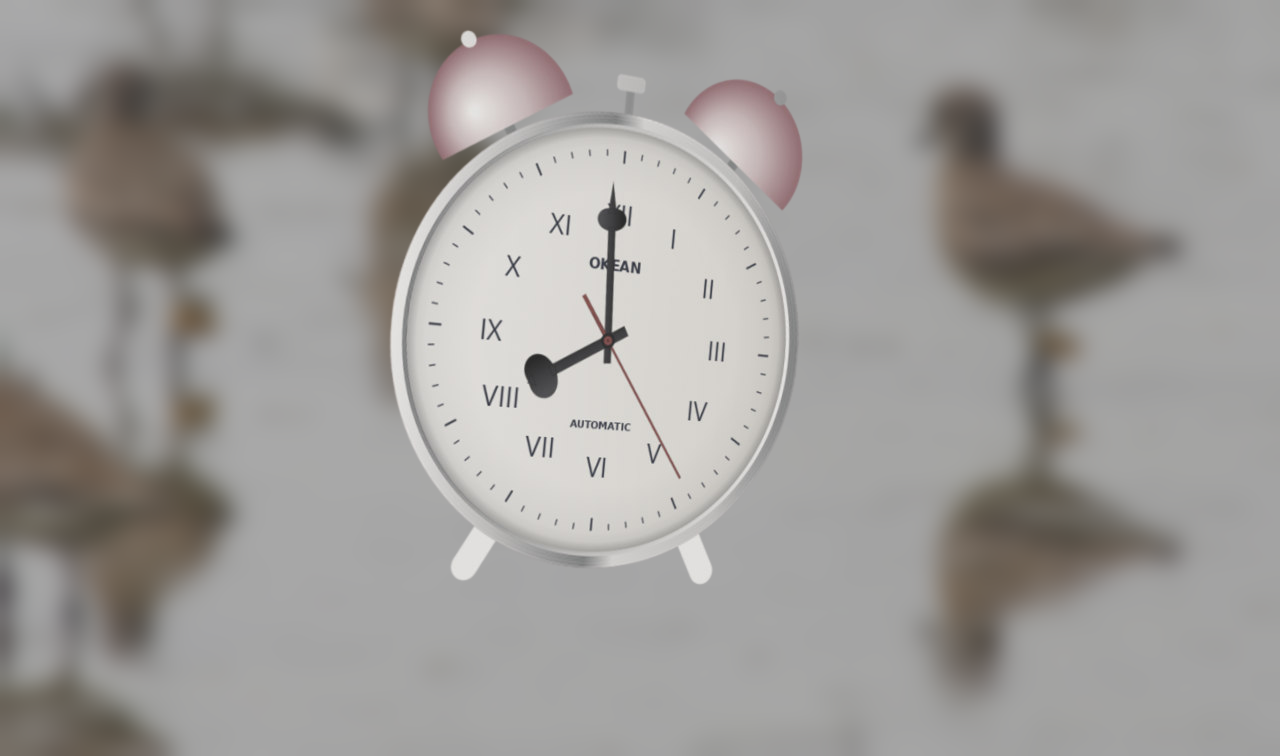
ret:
7,59,24
